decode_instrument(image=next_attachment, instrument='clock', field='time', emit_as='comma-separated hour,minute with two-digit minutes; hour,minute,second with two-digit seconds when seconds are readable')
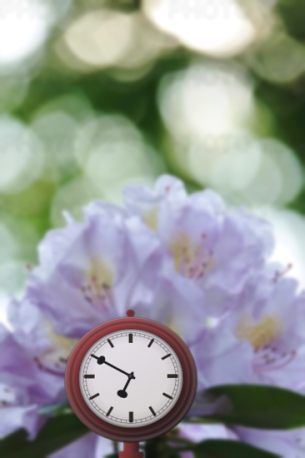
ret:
6,50
